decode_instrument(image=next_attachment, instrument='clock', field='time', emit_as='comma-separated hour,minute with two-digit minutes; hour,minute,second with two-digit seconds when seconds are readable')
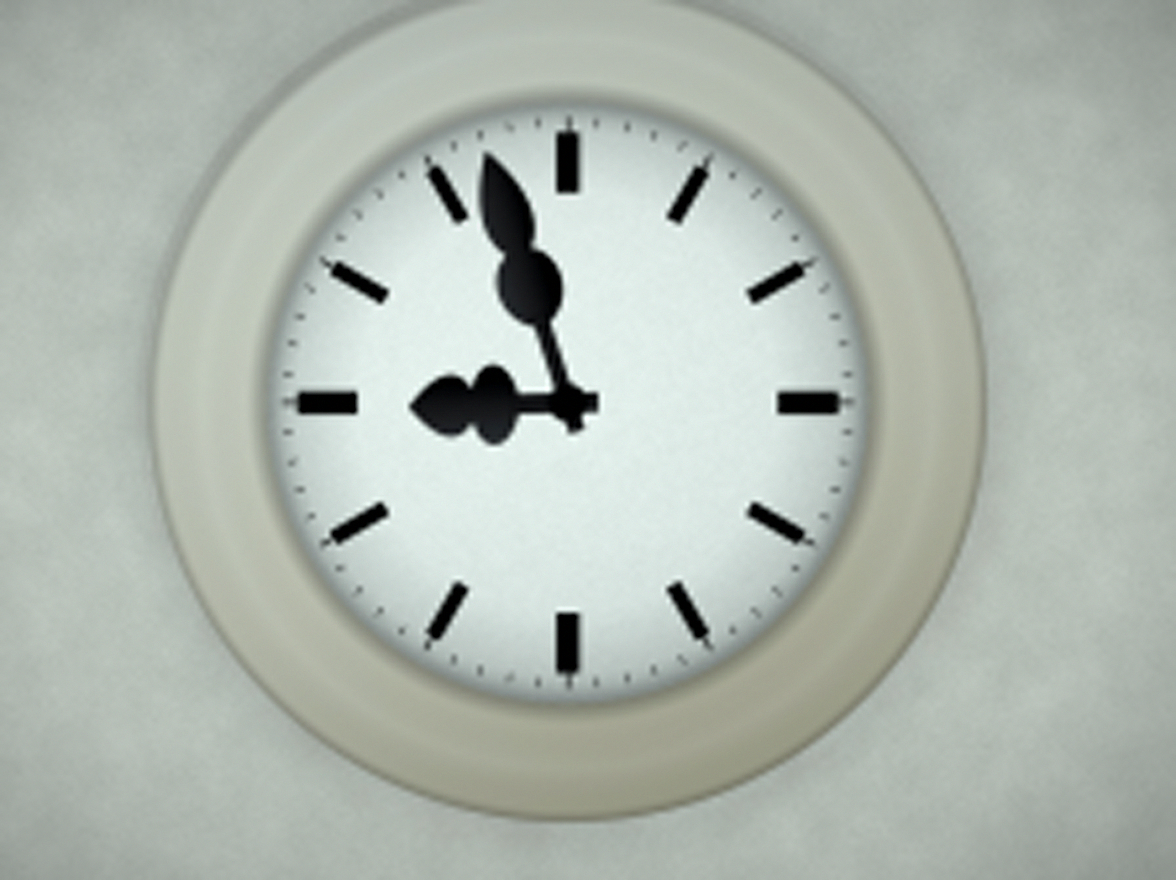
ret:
8,57
